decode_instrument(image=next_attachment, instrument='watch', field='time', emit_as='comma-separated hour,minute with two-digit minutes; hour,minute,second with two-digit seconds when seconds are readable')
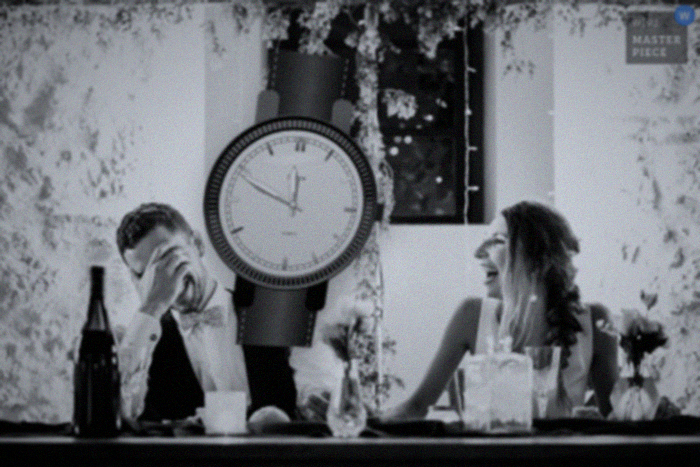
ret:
11,49
